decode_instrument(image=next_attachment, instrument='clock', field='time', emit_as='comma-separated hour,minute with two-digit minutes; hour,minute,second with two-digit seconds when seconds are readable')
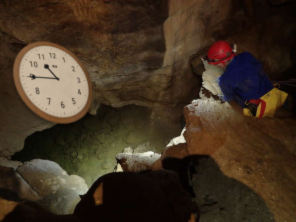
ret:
10,45
